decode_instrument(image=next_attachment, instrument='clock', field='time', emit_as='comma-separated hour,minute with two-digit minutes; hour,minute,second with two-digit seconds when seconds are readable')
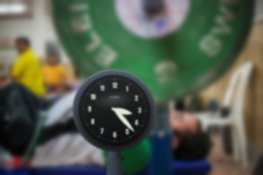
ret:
3,23
